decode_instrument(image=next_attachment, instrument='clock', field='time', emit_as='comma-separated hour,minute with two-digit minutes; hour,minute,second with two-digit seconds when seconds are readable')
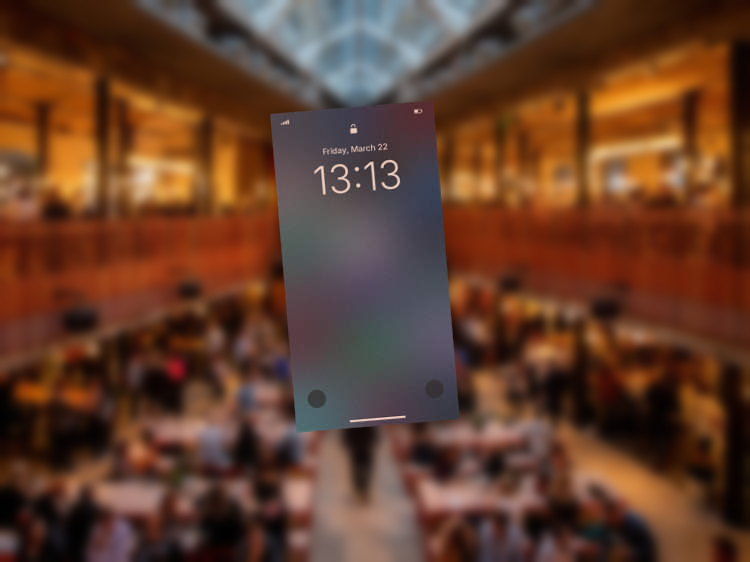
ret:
13,13
